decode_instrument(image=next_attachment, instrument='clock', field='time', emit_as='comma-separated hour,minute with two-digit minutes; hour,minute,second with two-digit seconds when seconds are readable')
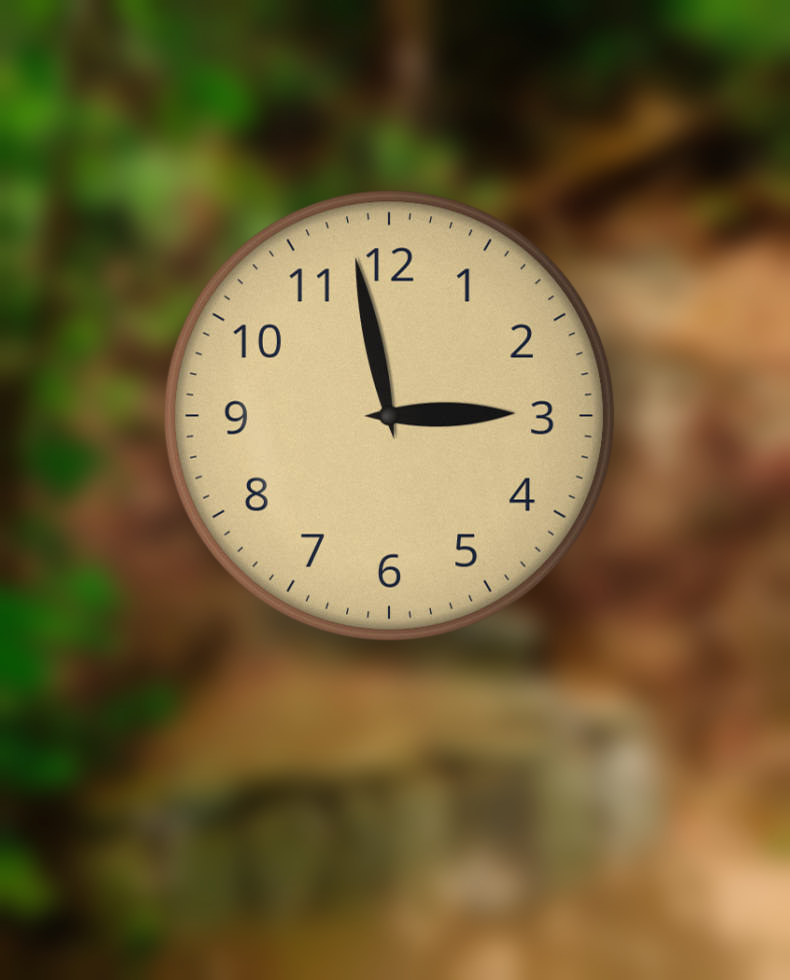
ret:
2,58
